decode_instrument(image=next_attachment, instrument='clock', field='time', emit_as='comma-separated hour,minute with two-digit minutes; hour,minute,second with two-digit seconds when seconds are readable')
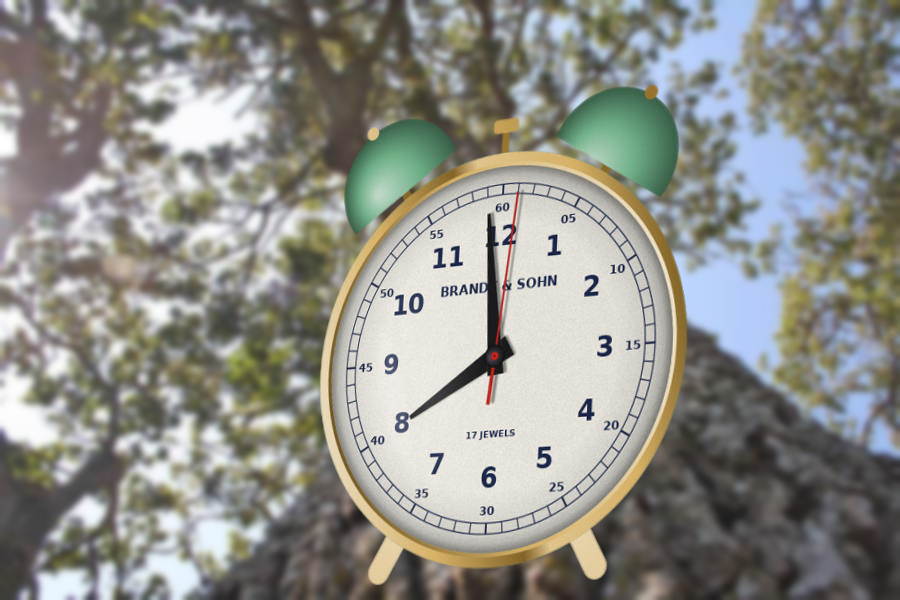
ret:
7,59,01
